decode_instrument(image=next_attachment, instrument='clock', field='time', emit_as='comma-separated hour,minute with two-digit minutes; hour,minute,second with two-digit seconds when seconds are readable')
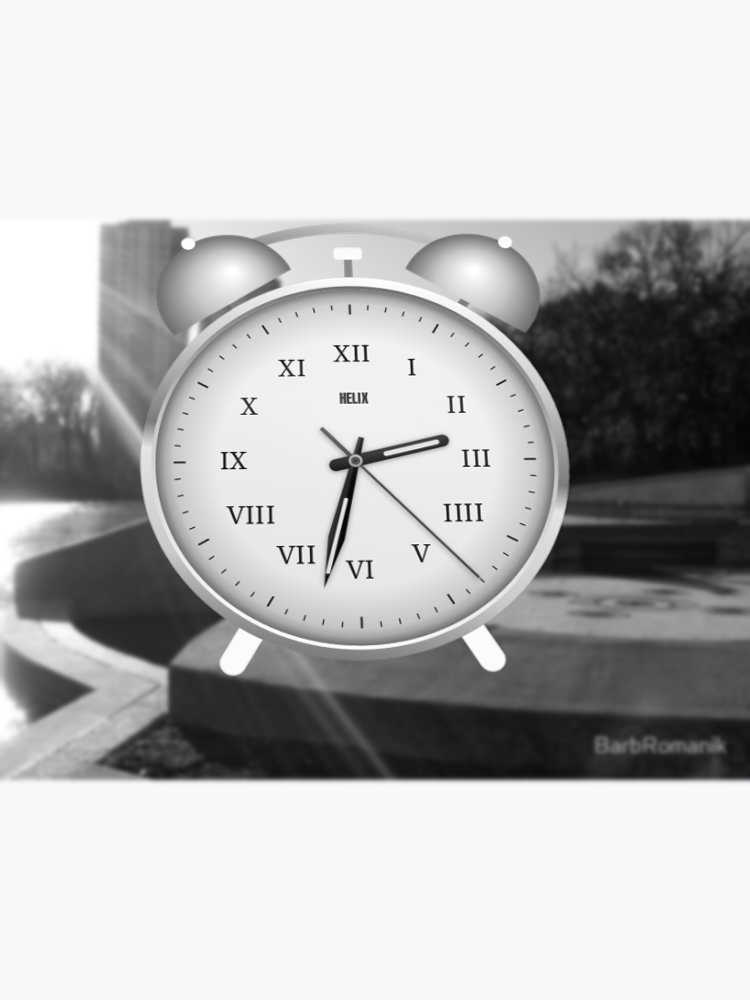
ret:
2,32,23
